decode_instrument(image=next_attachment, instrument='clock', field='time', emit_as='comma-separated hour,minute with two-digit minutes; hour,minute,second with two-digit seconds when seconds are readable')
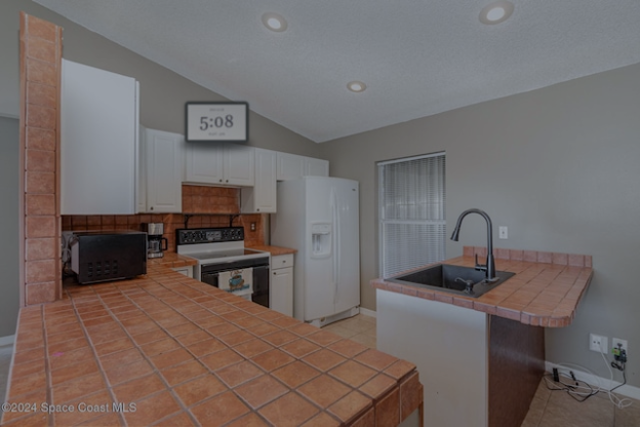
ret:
5,08
